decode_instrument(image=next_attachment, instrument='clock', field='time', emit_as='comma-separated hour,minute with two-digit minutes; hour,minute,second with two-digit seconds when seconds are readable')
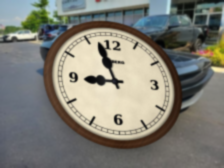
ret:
8,57
